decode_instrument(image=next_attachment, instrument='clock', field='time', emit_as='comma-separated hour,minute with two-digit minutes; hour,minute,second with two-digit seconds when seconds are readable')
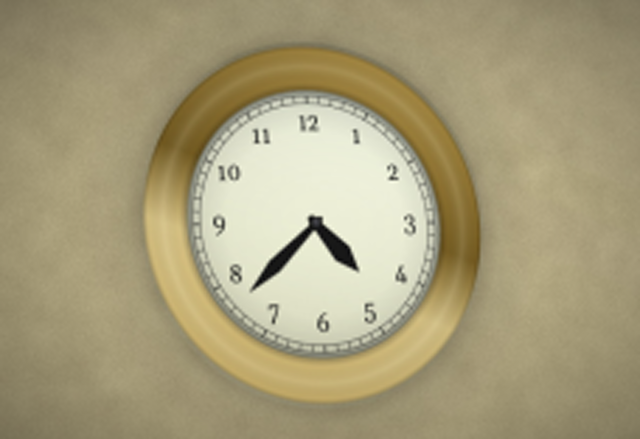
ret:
4,38
